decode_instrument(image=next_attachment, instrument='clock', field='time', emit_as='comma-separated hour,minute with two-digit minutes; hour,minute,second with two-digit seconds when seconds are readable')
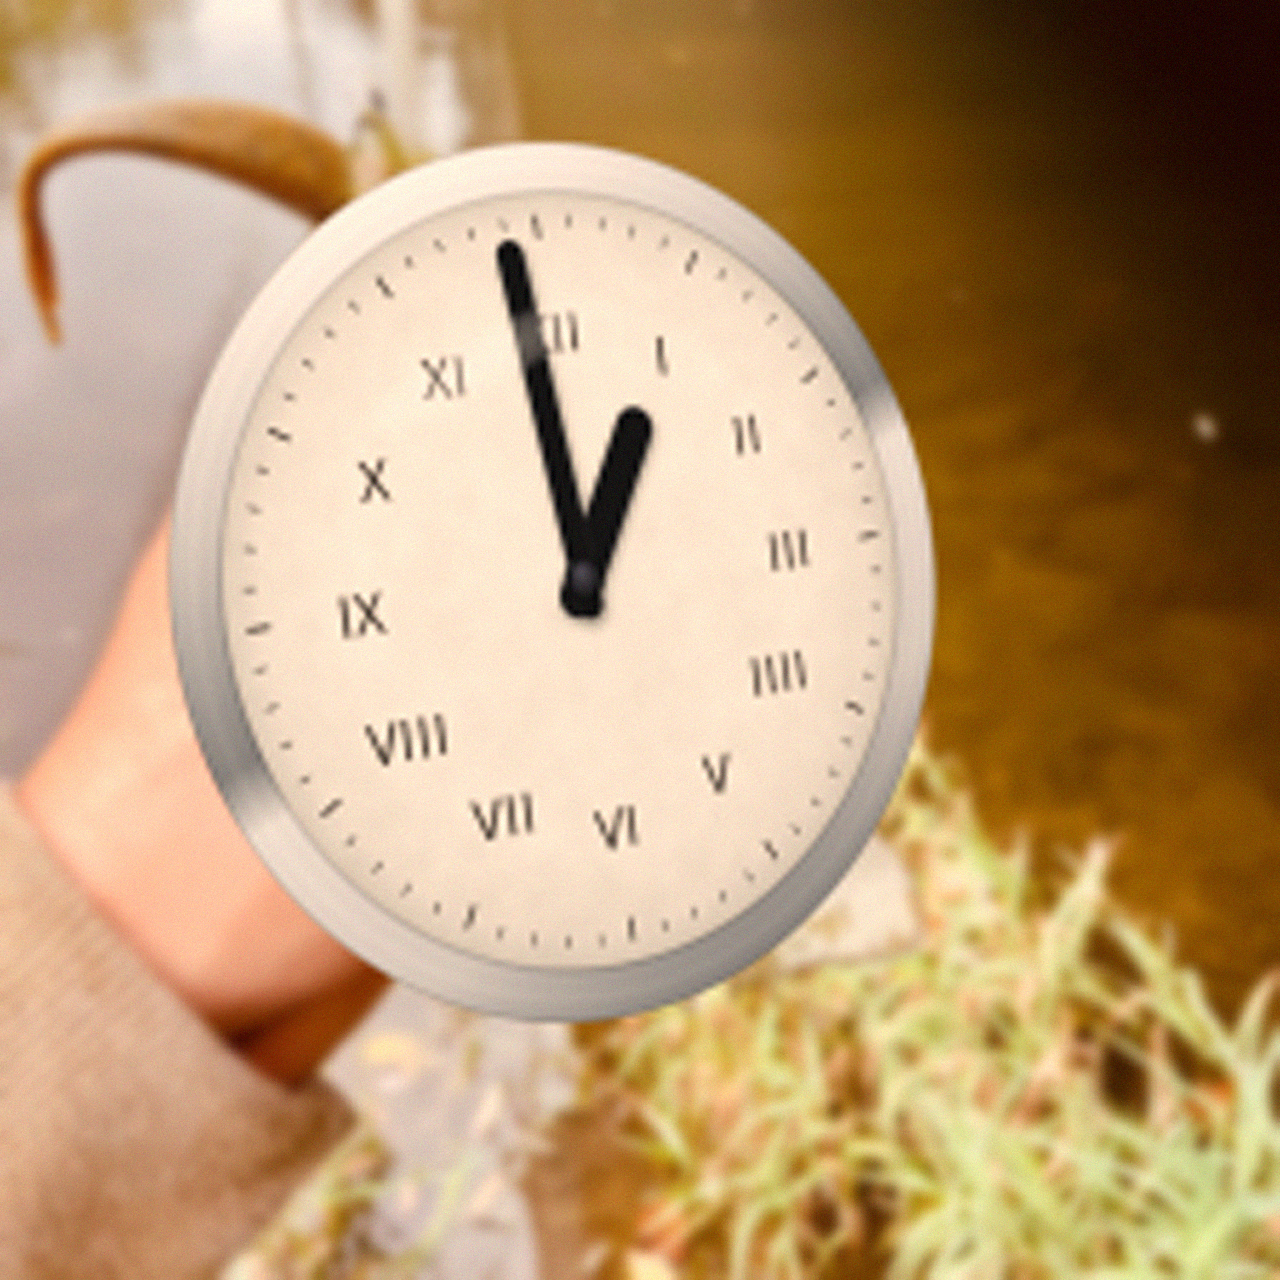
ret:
12,59
